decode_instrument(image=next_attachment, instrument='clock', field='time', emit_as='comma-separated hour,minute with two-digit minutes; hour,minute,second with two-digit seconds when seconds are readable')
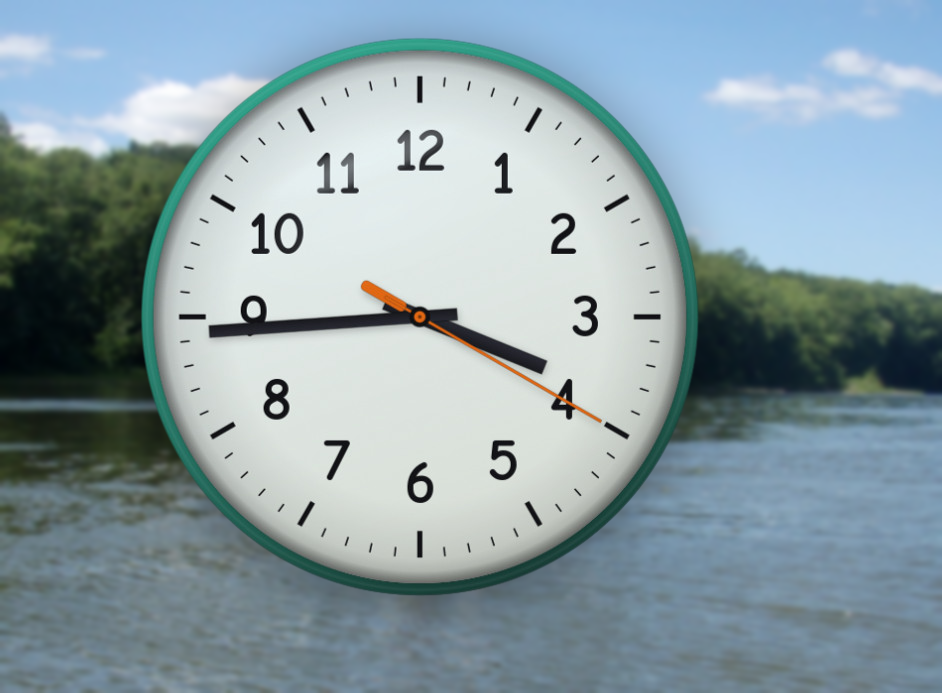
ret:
3,44,20
